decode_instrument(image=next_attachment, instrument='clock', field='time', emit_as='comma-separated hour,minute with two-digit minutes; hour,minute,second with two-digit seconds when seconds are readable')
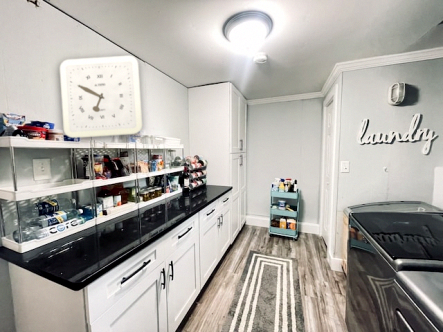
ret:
6,50
